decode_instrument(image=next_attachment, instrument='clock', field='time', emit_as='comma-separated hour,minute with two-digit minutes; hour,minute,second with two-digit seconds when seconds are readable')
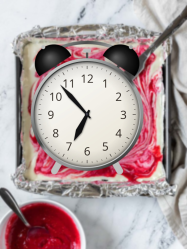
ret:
6,53
